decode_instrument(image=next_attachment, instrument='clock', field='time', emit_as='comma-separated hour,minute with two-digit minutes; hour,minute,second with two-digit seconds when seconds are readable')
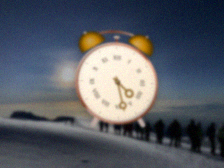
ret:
4,28
